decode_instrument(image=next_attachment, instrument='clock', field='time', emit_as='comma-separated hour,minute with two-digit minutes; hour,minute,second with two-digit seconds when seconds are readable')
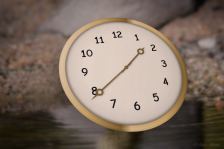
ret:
1,39
